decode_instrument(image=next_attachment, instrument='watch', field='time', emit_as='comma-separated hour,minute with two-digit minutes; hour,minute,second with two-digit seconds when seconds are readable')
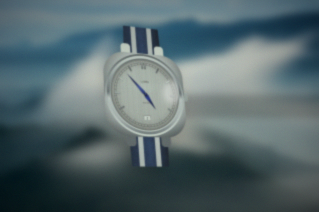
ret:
4,53
